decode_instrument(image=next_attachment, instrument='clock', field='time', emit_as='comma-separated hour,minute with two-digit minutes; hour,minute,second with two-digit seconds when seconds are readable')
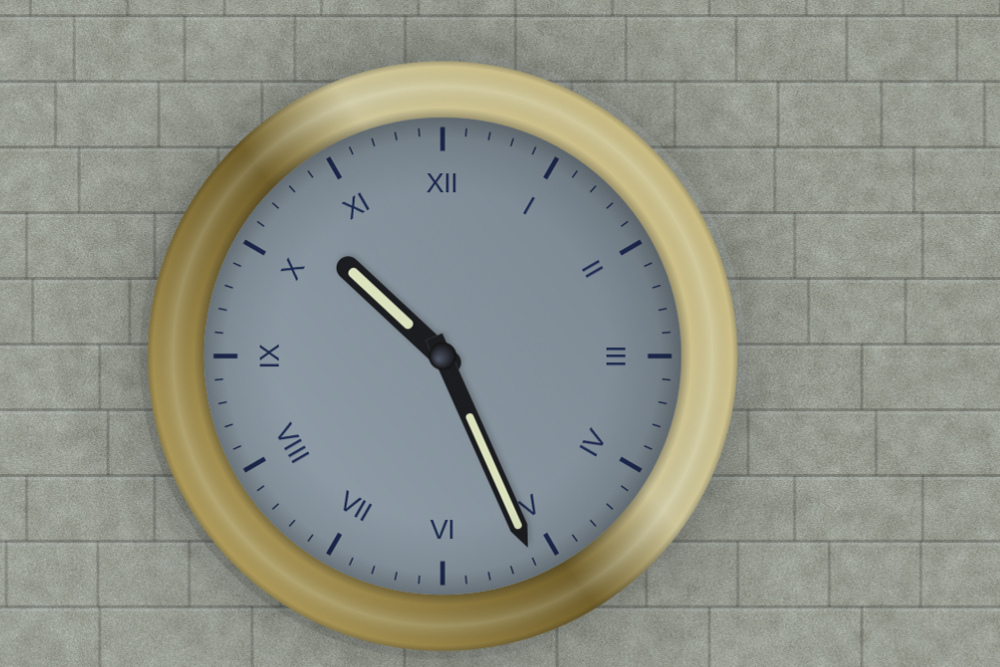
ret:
10,26
